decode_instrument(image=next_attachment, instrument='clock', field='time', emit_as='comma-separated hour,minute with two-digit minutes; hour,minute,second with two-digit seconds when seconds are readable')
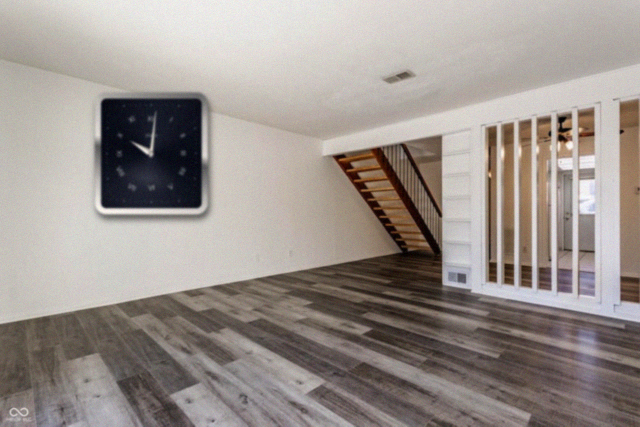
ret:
10,01
